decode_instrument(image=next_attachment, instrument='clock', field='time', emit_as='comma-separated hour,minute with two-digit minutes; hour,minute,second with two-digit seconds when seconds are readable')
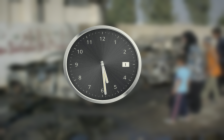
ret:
5,29
